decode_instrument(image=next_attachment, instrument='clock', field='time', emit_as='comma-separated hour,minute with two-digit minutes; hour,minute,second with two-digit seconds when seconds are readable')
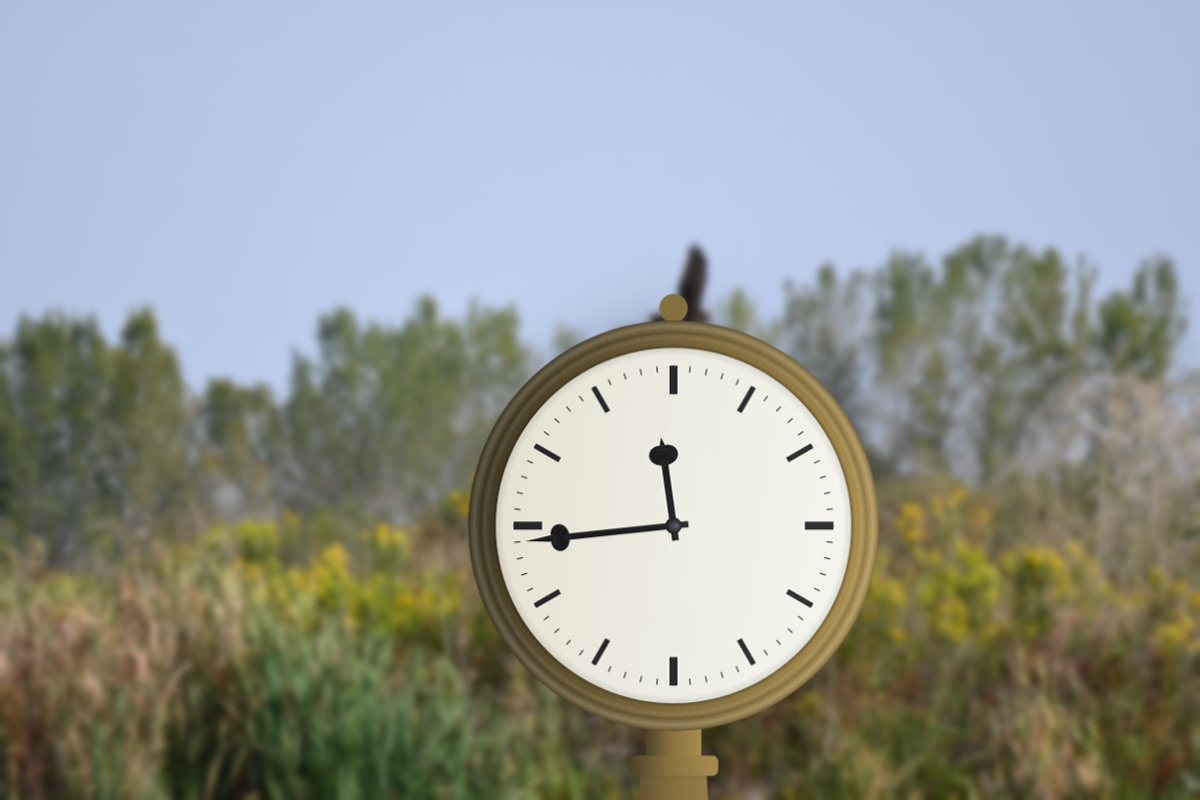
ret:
11,44
